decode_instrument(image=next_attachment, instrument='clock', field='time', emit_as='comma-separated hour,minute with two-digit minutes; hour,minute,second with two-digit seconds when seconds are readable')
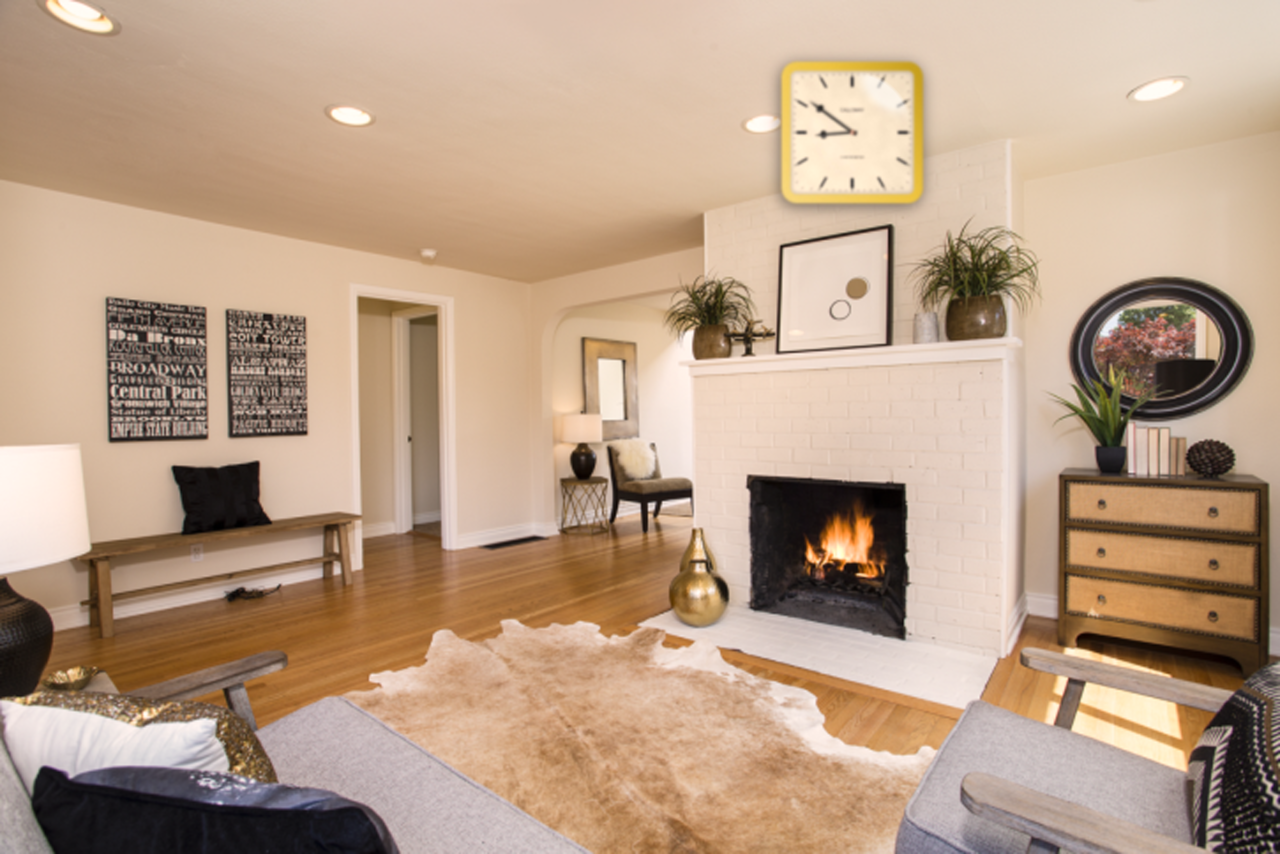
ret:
8,51
